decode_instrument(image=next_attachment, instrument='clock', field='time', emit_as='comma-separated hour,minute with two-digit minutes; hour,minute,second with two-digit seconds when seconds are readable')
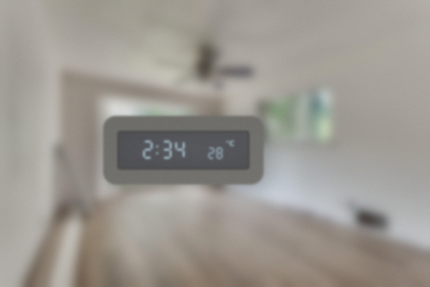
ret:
2,34
